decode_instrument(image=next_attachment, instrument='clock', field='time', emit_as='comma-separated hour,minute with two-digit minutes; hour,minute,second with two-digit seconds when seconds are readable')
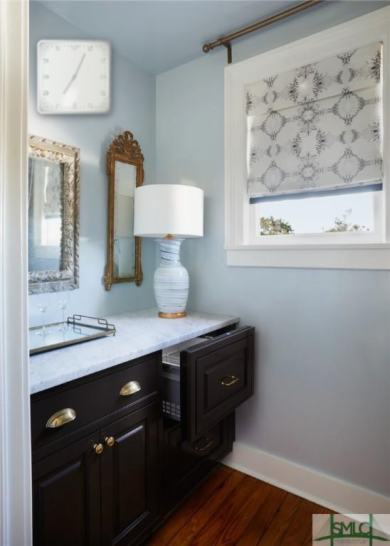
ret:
7,04
